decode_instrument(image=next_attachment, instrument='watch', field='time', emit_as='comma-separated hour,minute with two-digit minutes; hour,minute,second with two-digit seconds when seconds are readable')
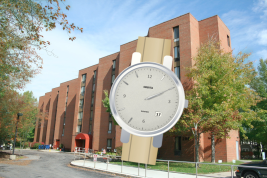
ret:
2,10
